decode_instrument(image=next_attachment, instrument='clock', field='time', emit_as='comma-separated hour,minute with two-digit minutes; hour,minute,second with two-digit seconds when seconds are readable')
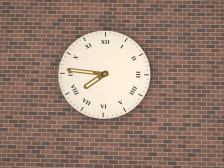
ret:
7,46
